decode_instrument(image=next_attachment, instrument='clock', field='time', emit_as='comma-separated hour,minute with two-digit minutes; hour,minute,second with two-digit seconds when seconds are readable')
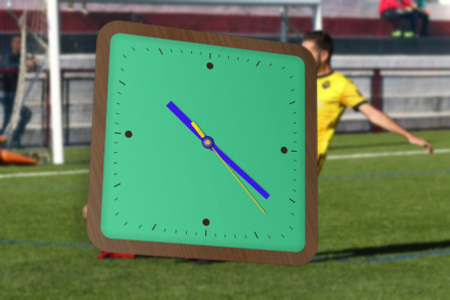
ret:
10,21,23
